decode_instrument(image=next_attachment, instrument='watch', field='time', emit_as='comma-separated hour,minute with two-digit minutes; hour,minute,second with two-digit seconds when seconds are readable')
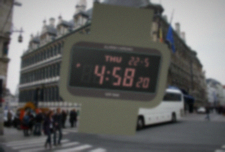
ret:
4,58
